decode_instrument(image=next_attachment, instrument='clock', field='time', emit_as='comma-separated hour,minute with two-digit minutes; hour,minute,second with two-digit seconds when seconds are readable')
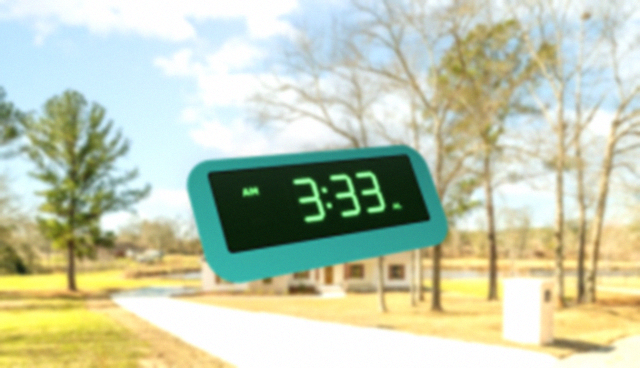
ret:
3,33
